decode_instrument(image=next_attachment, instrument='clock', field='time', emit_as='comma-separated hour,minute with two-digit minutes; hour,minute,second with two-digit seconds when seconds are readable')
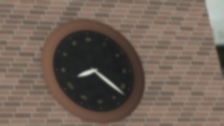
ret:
8,22
